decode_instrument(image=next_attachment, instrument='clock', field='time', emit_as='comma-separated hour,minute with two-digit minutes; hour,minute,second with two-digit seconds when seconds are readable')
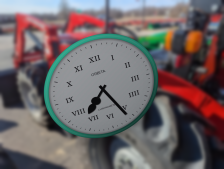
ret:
7,26
